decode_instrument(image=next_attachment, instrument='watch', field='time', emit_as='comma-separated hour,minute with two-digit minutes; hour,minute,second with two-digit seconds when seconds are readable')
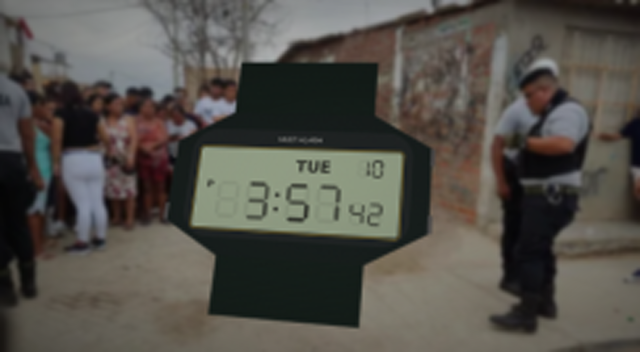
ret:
3,57,42
